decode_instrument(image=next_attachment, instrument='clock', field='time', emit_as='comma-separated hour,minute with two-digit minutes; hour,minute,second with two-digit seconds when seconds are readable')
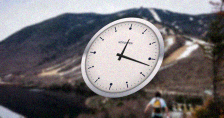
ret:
12,17
